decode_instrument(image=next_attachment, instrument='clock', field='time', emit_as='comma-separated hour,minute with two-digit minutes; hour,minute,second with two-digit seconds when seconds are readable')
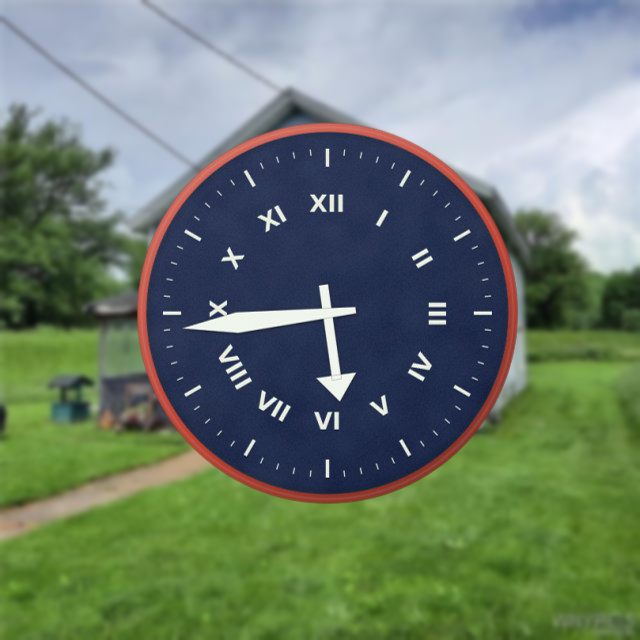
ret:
5,44
